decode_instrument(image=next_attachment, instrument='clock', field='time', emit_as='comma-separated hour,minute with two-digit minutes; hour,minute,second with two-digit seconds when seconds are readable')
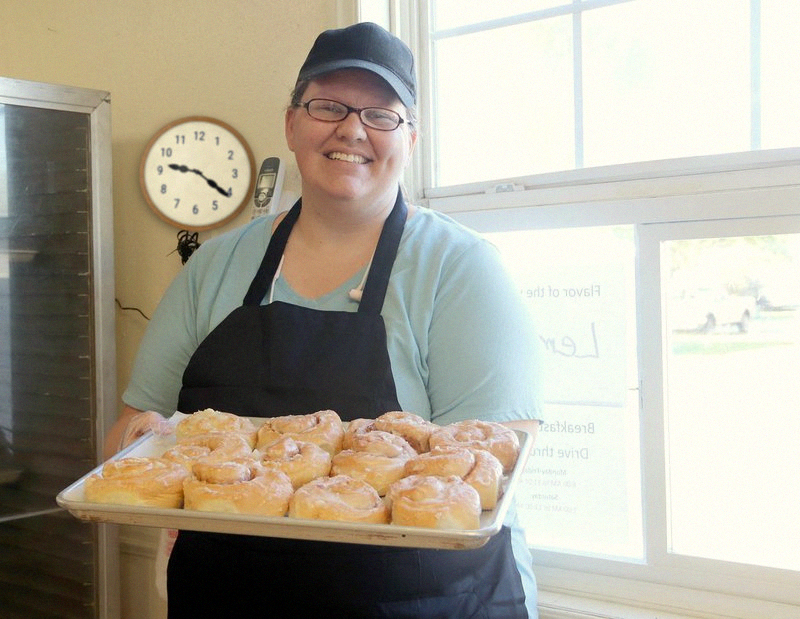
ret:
9,21
